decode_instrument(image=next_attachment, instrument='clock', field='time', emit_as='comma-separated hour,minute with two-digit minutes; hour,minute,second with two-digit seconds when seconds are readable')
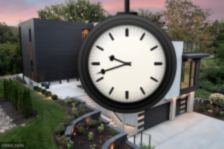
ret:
9,42
